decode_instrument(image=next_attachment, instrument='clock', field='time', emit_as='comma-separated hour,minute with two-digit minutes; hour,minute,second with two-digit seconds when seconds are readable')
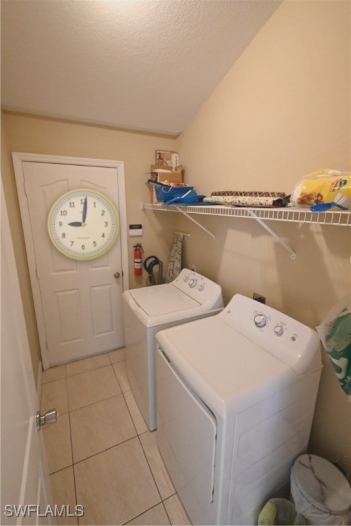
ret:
9,01
